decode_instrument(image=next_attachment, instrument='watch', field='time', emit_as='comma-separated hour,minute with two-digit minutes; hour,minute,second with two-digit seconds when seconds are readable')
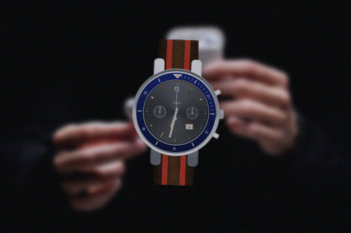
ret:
6,32
